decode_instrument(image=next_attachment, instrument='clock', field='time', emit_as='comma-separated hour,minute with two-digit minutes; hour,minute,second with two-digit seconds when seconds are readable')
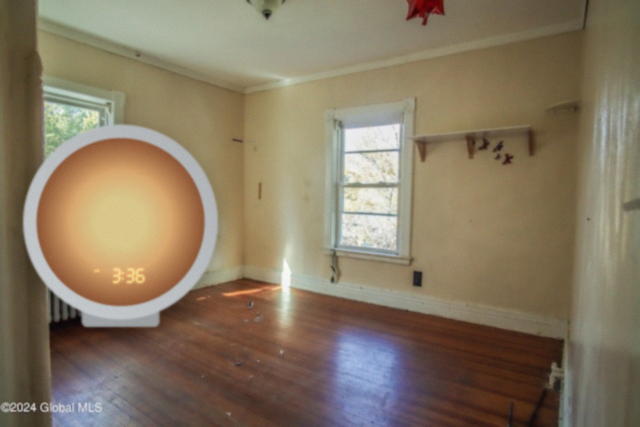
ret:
3,36
